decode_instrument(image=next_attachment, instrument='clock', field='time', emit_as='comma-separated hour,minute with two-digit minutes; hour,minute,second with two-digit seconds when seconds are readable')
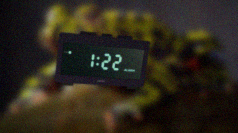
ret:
1,22
